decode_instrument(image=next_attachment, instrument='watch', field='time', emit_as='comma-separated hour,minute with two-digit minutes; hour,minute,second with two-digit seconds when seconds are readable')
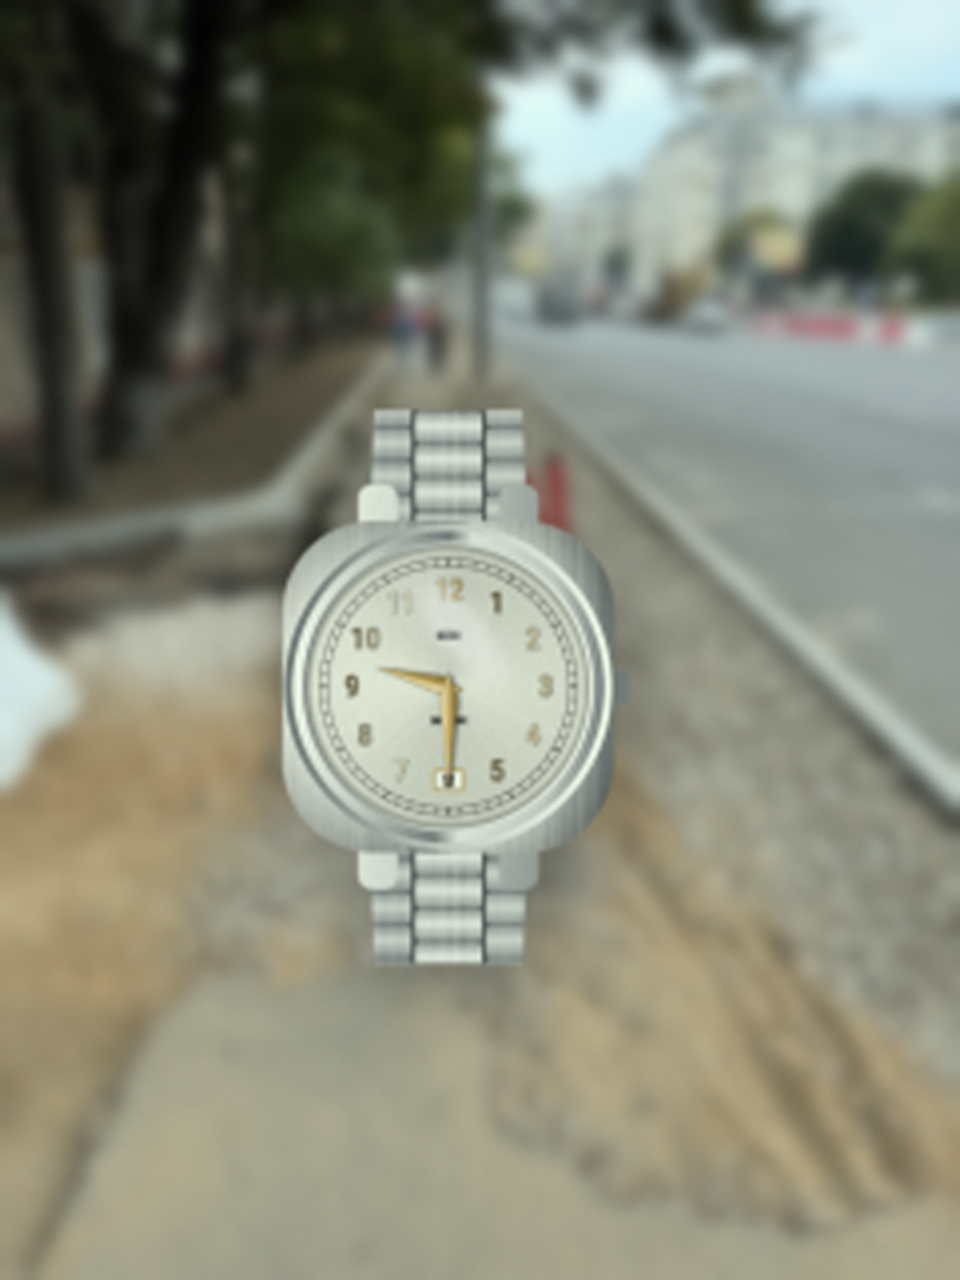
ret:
9,30
